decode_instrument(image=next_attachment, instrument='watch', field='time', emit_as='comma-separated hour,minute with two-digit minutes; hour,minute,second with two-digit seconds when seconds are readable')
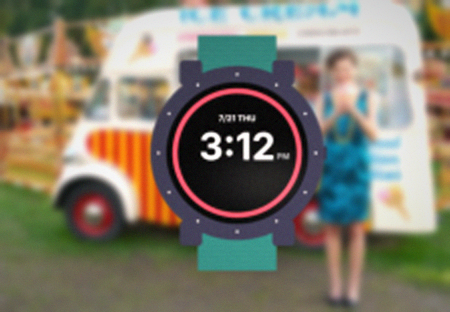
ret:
3,12
